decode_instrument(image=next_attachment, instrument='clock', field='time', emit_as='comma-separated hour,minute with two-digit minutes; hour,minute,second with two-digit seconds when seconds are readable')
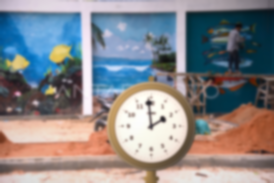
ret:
1,59
